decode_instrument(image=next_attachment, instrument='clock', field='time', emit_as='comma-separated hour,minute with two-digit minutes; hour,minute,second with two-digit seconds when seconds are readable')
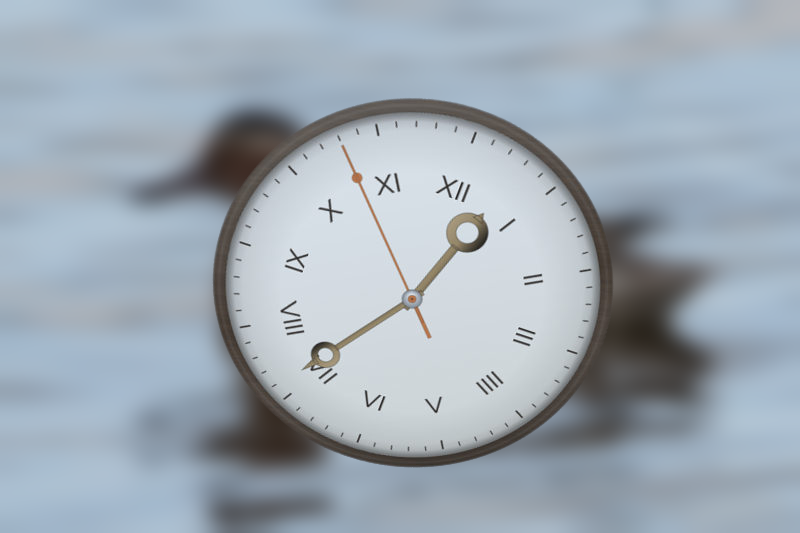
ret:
12,35,53
